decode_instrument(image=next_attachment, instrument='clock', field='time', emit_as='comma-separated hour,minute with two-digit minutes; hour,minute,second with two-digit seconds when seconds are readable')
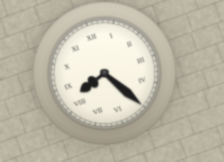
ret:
8,25
